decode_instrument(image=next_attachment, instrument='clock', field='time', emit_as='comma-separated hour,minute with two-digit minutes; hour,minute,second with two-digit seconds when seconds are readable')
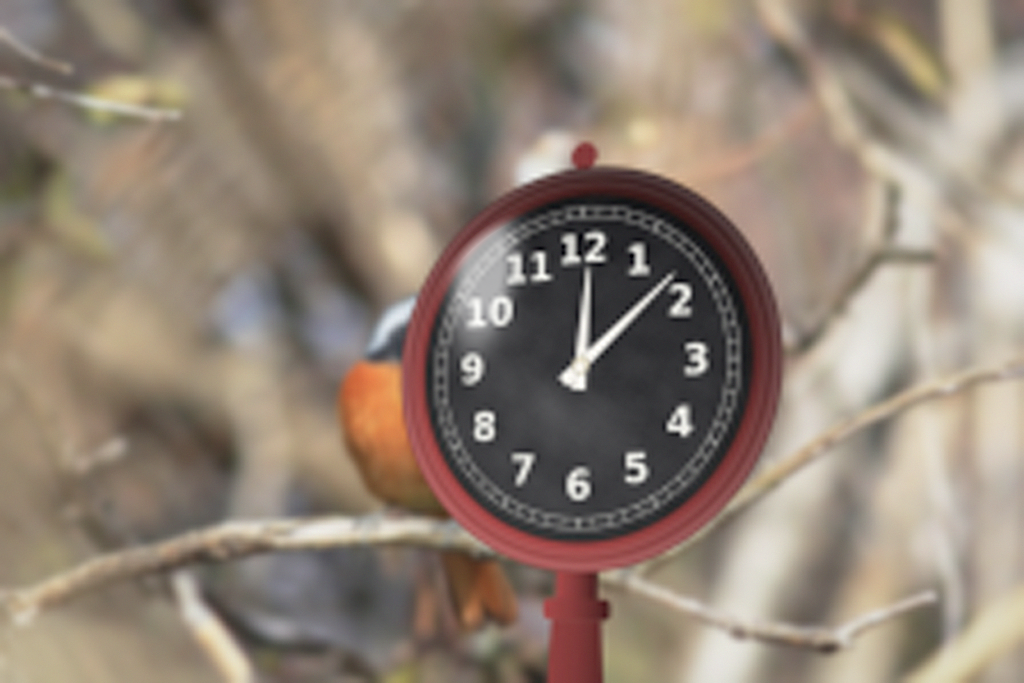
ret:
12,08
